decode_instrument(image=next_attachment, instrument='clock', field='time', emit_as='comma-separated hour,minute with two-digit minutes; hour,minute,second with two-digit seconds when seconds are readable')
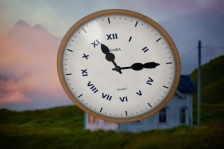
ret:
11,15
